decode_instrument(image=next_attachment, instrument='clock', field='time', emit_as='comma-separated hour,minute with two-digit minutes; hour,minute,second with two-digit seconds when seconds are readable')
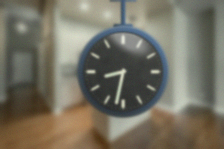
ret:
8,32
